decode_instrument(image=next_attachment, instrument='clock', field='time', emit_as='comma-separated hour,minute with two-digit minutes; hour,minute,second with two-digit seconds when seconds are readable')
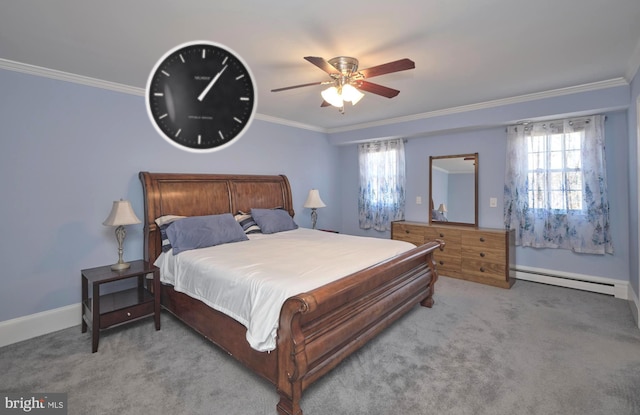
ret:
1,06
